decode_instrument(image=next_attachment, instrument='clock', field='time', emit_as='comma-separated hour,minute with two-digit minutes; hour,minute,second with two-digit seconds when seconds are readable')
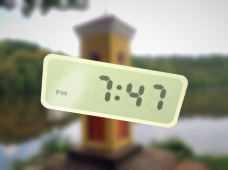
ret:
7,47
